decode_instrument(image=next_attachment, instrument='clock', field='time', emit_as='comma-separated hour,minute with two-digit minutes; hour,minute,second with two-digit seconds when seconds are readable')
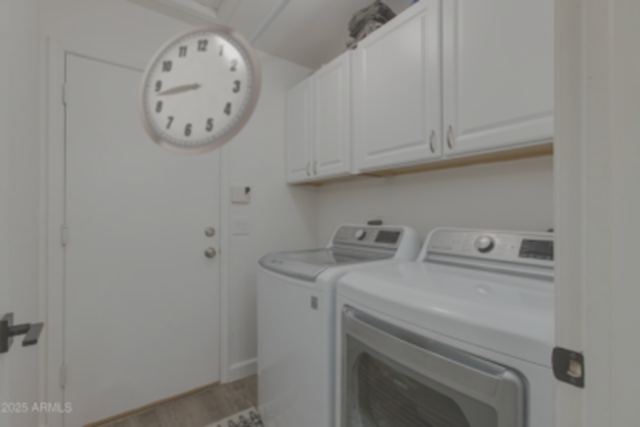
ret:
8,43
